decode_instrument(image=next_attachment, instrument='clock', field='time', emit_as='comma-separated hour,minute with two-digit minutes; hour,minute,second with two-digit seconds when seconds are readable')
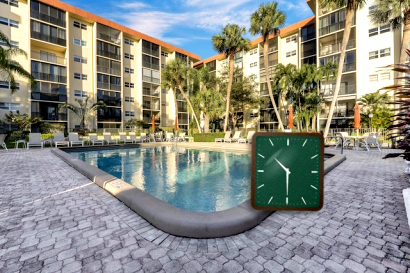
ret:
10,30
